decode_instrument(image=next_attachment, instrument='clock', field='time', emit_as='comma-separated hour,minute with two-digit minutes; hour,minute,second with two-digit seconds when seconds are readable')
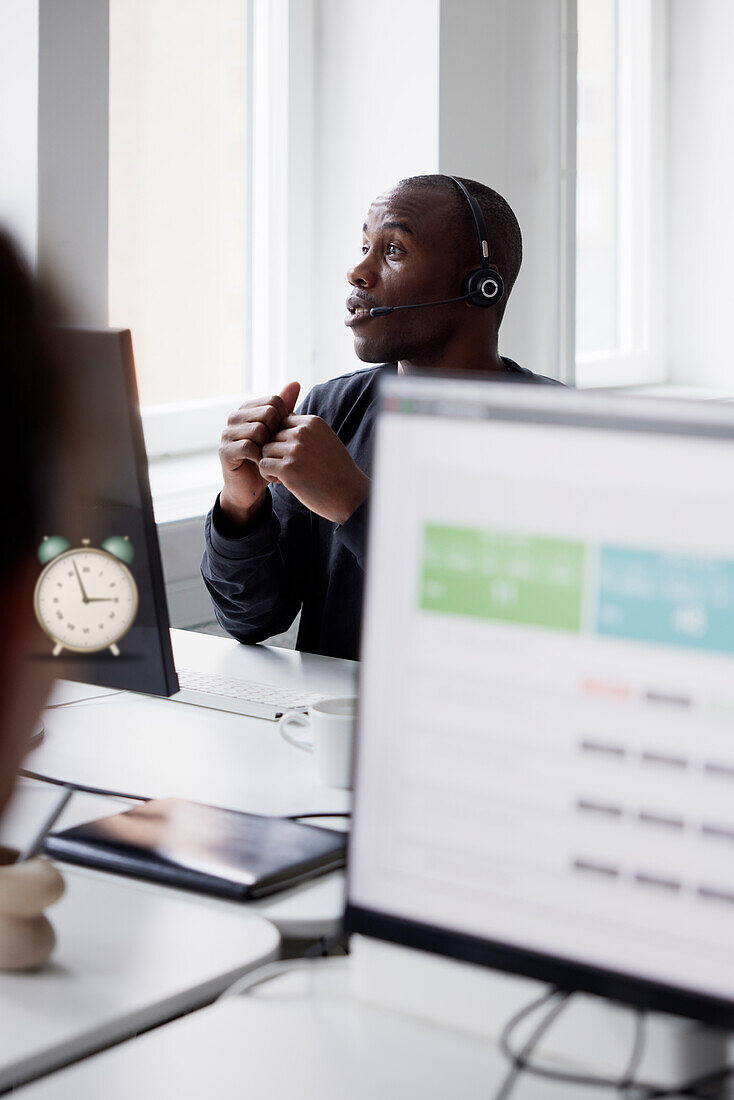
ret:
2,57
